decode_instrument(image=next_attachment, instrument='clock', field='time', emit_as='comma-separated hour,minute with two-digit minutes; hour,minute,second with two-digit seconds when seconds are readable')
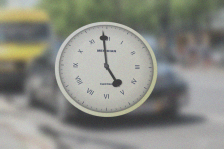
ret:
4,59
